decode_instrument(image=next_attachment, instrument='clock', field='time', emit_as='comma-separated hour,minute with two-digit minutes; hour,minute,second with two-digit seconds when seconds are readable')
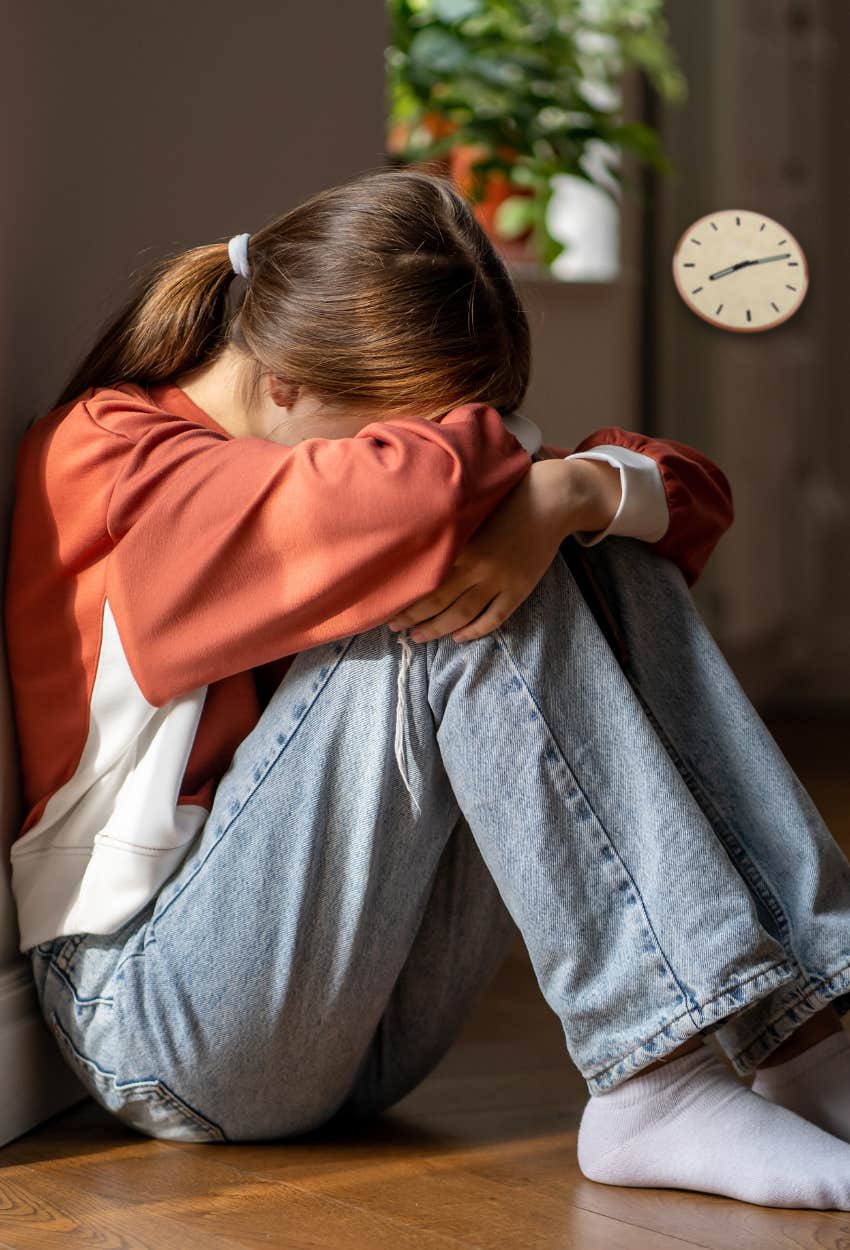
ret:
8,13
